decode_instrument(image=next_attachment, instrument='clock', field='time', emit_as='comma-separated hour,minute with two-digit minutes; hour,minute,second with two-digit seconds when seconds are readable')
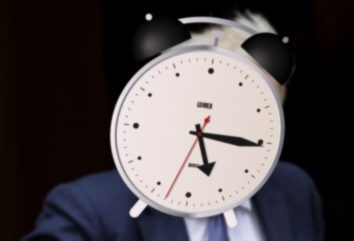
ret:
5,15,33
